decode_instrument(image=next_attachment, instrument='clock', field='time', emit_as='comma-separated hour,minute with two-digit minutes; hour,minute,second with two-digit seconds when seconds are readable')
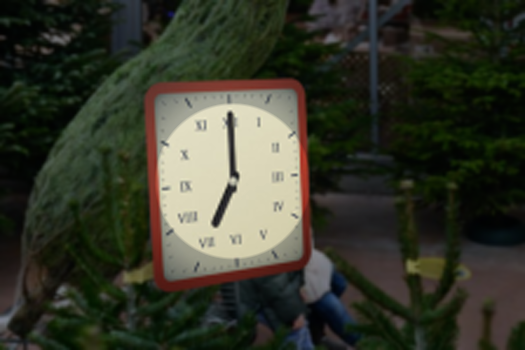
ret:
7,00
